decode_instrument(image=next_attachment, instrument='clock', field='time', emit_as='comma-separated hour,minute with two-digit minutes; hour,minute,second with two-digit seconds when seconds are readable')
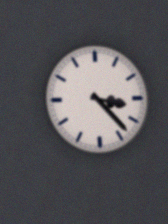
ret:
3,23
